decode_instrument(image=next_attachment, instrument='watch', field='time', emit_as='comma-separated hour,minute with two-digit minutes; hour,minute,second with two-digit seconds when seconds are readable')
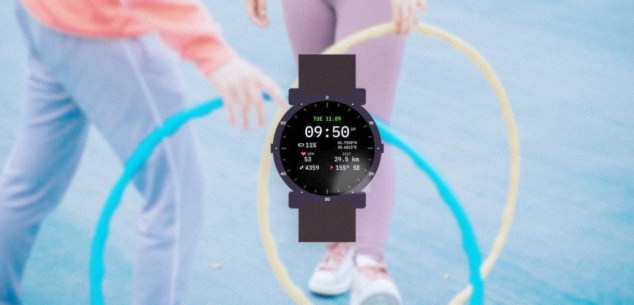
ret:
9,50
